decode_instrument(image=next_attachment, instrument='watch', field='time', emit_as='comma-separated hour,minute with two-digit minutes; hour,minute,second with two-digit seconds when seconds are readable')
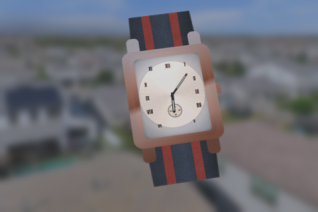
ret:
6,07
